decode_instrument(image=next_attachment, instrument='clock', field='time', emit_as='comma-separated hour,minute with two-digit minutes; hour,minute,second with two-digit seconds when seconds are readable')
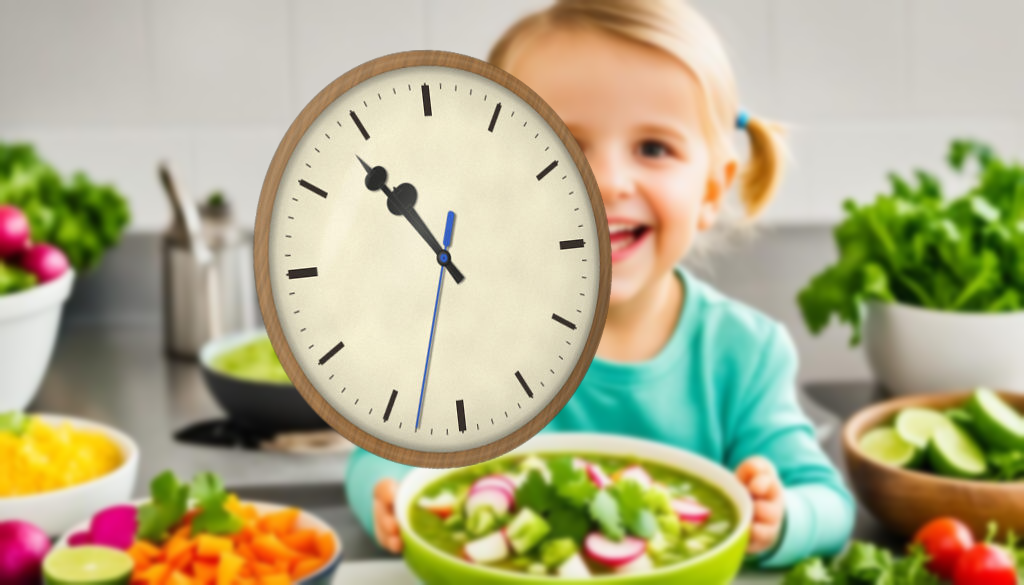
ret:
10,53,33
